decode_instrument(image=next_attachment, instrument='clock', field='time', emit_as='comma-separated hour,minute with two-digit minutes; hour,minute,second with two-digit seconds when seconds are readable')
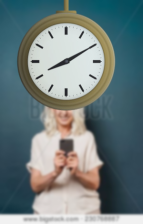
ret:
8,10
